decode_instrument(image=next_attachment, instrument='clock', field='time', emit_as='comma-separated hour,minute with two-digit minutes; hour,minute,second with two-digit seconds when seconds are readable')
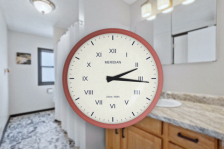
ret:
2,16
